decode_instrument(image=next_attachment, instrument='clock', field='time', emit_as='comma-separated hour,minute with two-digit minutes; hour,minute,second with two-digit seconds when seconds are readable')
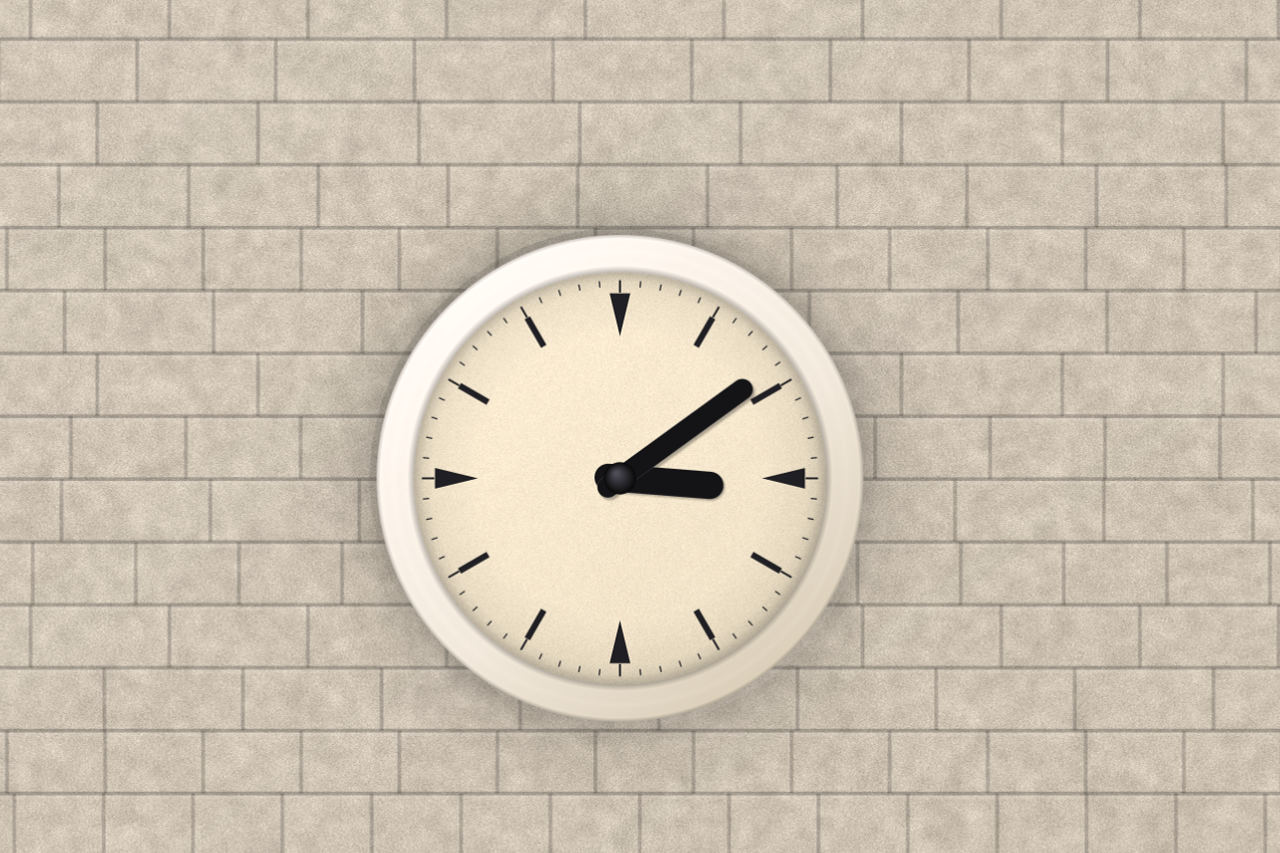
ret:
3,09
